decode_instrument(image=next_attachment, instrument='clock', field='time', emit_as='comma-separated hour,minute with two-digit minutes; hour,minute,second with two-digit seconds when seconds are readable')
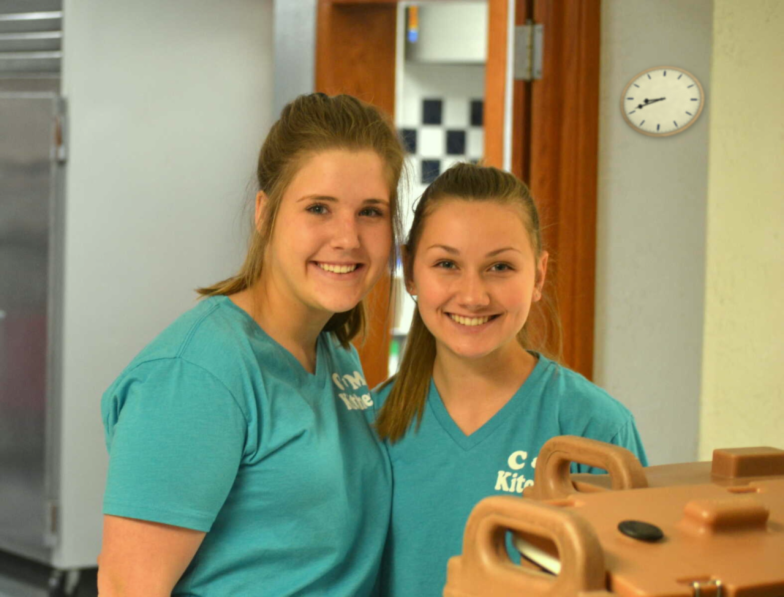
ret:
8,41
